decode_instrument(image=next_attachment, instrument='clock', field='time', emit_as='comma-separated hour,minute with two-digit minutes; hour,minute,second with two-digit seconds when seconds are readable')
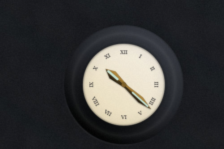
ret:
10,22
